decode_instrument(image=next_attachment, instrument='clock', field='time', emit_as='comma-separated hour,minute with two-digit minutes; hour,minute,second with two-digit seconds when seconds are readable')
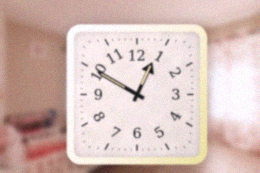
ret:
12,50
